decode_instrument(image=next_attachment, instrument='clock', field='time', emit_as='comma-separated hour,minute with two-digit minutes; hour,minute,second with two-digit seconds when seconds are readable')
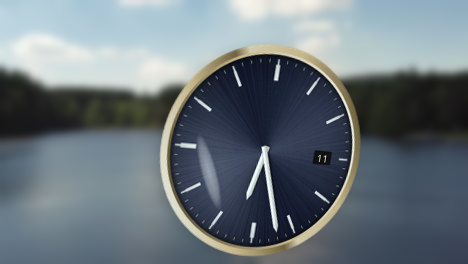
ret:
6,27
